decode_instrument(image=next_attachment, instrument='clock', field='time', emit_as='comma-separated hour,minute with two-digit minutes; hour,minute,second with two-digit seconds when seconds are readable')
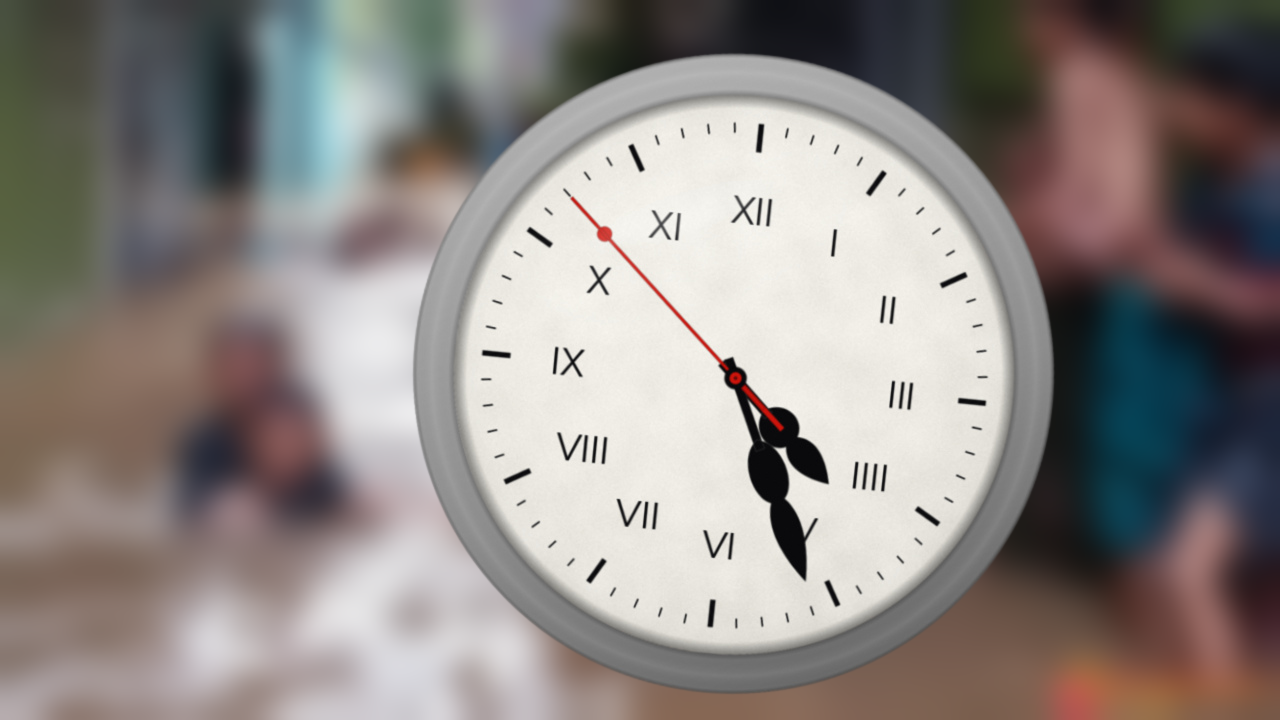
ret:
4,25,52
